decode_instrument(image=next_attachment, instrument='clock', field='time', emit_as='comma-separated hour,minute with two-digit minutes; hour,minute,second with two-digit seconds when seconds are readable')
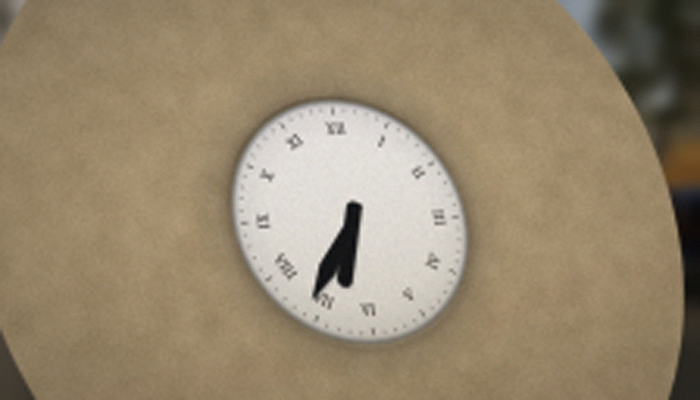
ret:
6,36
